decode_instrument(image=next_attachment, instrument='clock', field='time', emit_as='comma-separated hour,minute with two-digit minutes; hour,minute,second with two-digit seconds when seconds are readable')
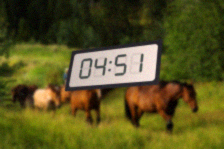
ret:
4,51
